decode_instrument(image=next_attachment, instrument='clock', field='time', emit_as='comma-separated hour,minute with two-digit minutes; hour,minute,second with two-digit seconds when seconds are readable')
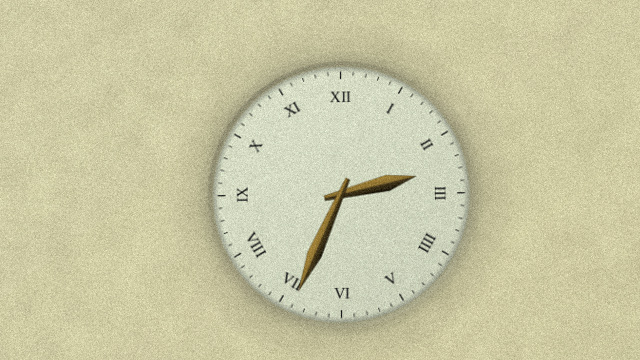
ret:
2,34
